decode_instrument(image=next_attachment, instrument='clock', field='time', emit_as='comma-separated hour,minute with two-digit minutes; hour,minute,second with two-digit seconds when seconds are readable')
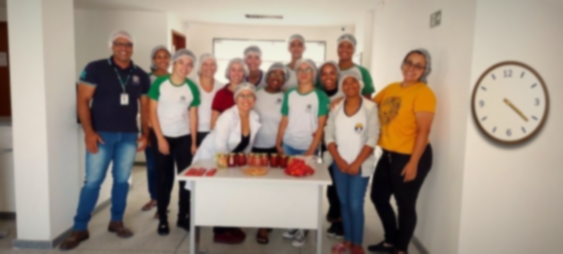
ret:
4,22
